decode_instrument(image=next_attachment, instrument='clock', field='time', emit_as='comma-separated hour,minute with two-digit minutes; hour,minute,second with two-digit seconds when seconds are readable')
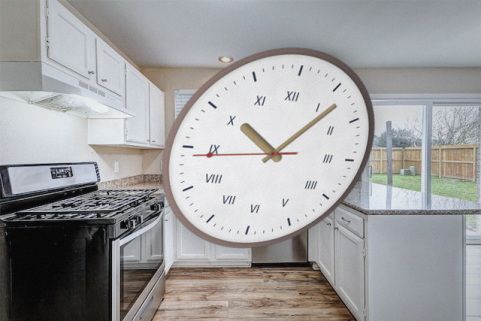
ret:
10,06,44
